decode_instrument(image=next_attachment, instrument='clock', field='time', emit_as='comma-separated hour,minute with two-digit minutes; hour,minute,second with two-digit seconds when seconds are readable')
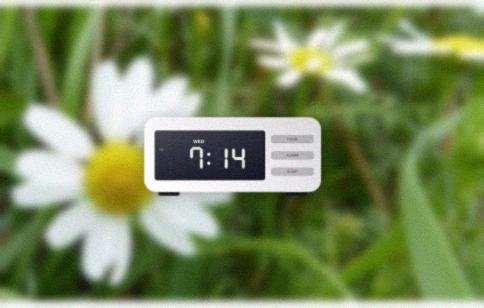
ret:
7,14
